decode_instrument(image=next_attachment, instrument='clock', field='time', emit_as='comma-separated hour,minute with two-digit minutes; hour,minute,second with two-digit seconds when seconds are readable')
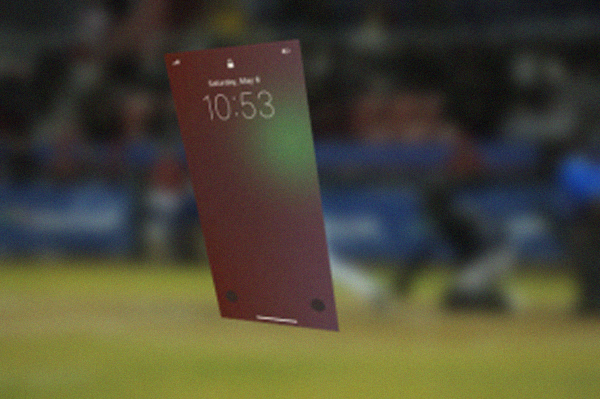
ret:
10,53
